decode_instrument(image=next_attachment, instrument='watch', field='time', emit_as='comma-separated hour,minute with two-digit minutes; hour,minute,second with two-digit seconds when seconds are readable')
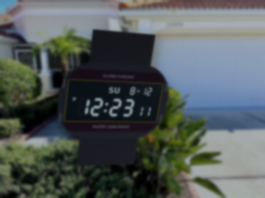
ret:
12,23,11
